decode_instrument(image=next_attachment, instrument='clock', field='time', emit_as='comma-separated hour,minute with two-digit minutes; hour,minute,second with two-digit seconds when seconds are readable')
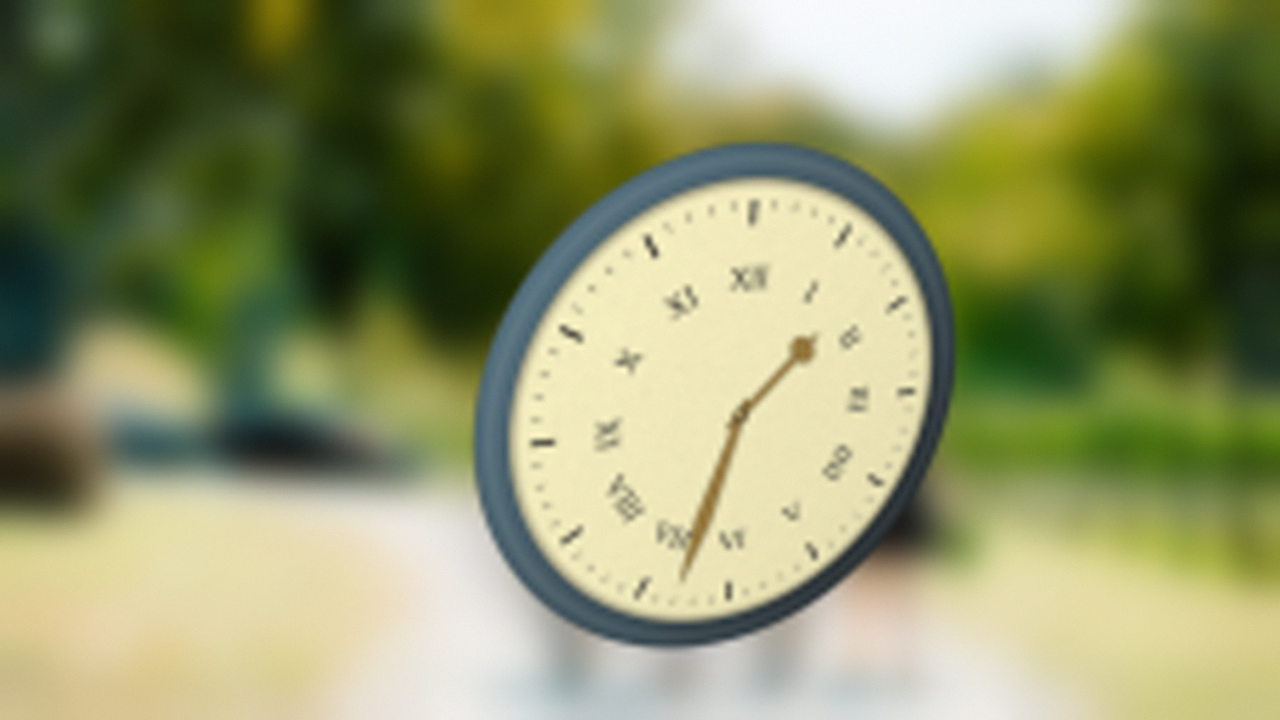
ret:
1,33
